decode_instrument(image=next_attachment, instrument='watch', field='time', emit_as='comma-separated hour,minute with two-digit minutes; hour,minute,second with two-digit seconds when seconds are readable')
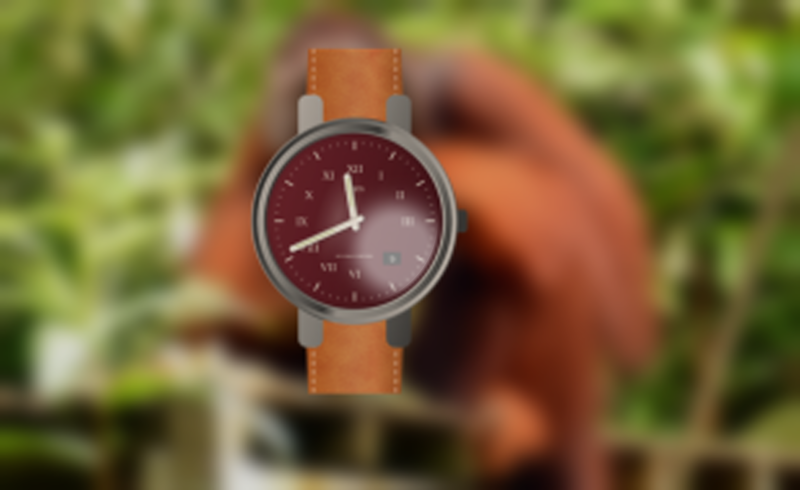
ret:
11,41
